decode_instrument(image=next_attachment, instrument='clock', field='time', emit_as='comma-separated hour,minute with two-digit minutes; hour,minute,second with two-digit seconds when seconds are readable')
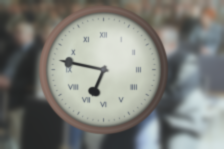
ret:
6,47
